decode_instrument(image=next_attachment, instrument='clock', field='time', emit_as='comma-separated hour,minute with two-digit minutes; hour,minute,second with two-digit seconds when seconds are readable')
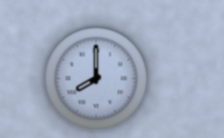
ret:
8,00
